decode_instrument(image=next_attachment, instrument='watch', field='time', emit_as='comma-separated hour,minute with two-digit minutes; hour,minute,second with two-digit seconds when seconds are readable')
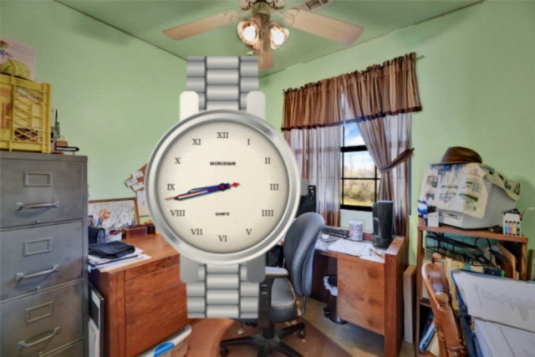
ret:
8,42,43
